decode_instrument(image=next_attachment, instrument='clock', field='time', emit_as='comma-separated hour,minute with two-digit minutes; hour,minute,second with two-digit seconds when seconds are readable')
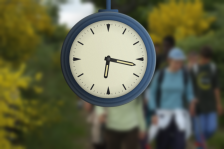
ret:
6,17
